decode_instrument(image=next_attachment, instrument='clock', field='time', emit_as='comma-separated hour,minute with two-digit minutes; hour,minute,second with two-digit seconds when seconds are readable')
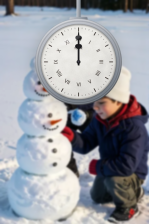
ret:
12,00
